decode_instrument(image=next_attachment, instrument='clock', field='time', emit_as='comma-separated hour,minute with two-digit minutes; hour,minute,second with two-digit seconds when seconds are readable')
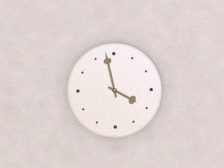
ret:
3,58
